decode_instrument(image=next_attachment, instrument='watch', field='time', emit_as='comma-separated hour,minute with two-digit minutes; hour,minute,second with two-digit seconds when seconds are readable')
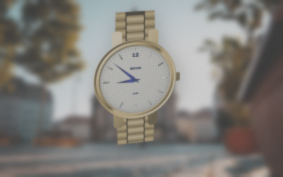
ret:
8,52
